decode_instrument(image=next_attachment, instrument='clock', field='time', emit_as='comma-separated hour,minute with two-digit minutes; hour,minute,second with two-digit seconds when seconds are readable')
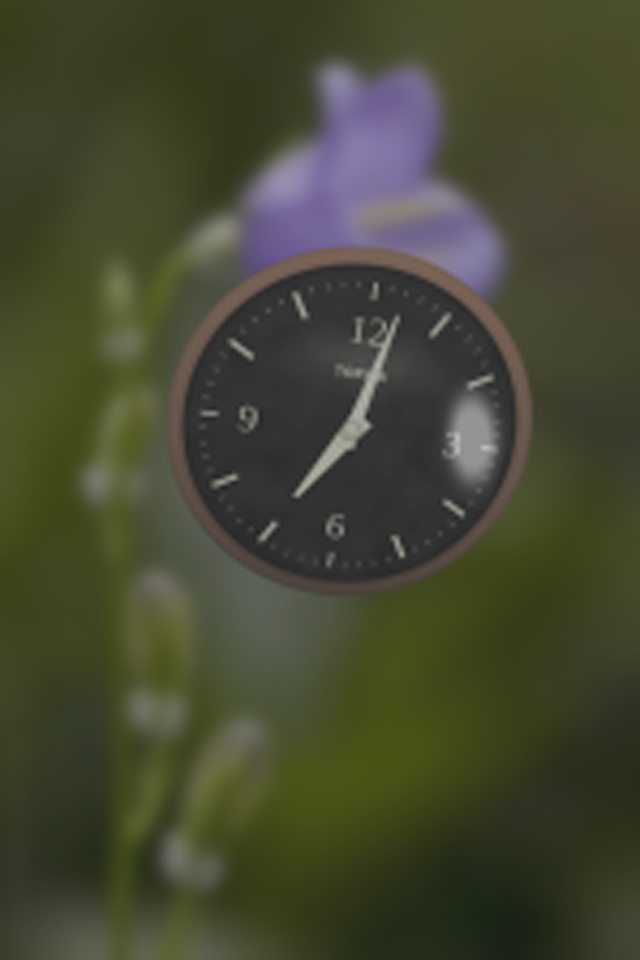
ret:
7,02
